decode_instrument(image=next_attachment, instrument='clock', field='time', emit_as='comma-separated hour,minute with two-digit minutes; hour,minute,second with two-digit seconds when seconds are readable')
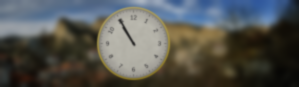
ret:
10,55
